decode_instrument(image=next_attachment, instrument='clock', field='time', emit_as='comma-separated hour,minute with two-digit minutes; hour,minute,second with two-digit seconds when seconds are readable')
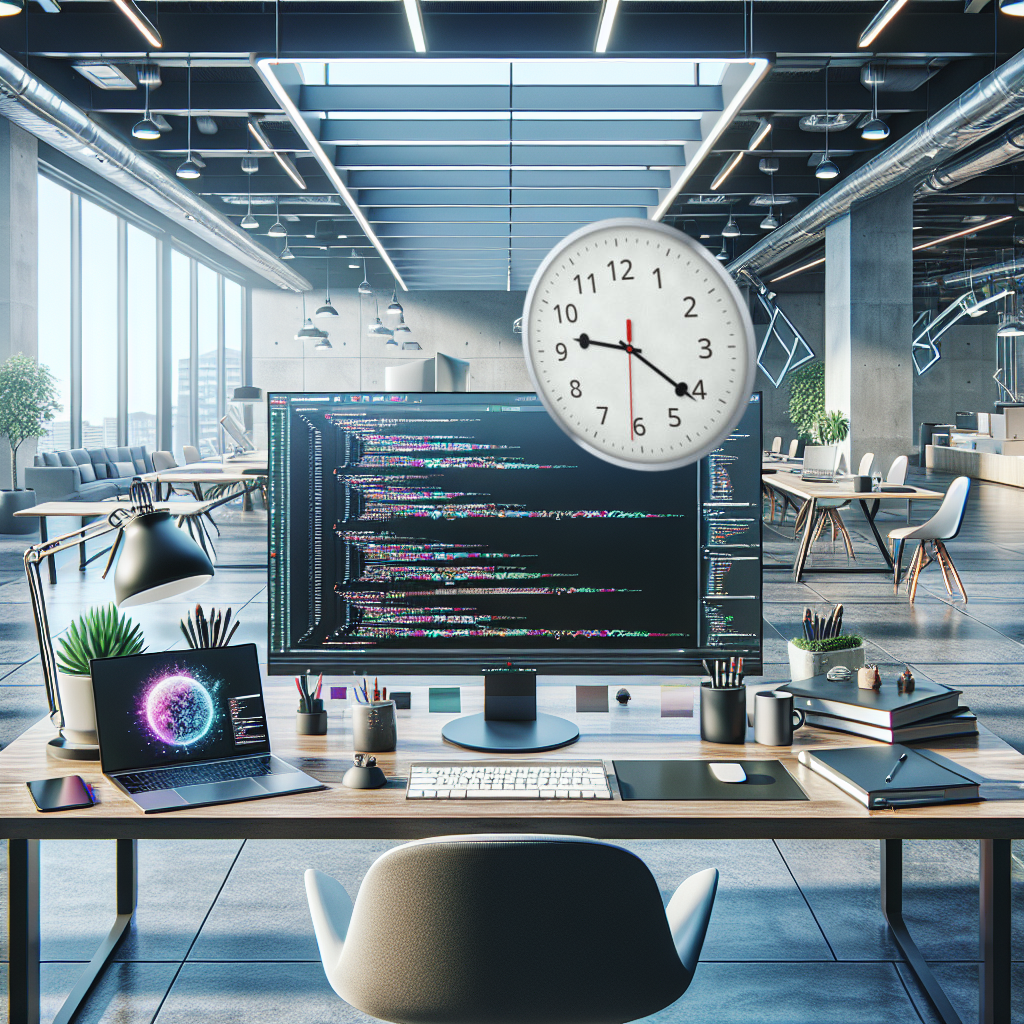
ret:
9,21,31
